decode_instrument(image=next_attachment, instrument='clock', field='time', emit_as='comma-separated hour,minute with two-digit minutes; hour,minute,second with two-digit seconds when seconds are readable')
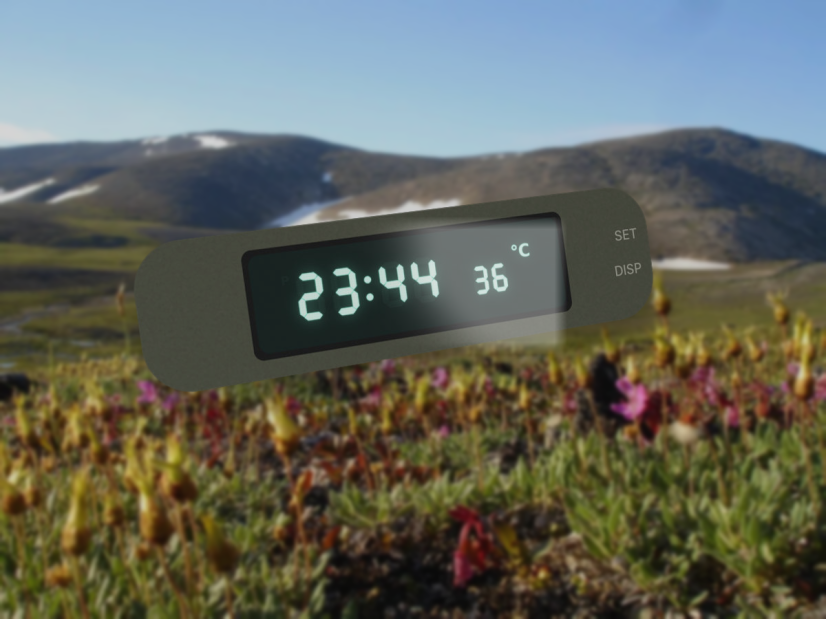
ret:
23,44
